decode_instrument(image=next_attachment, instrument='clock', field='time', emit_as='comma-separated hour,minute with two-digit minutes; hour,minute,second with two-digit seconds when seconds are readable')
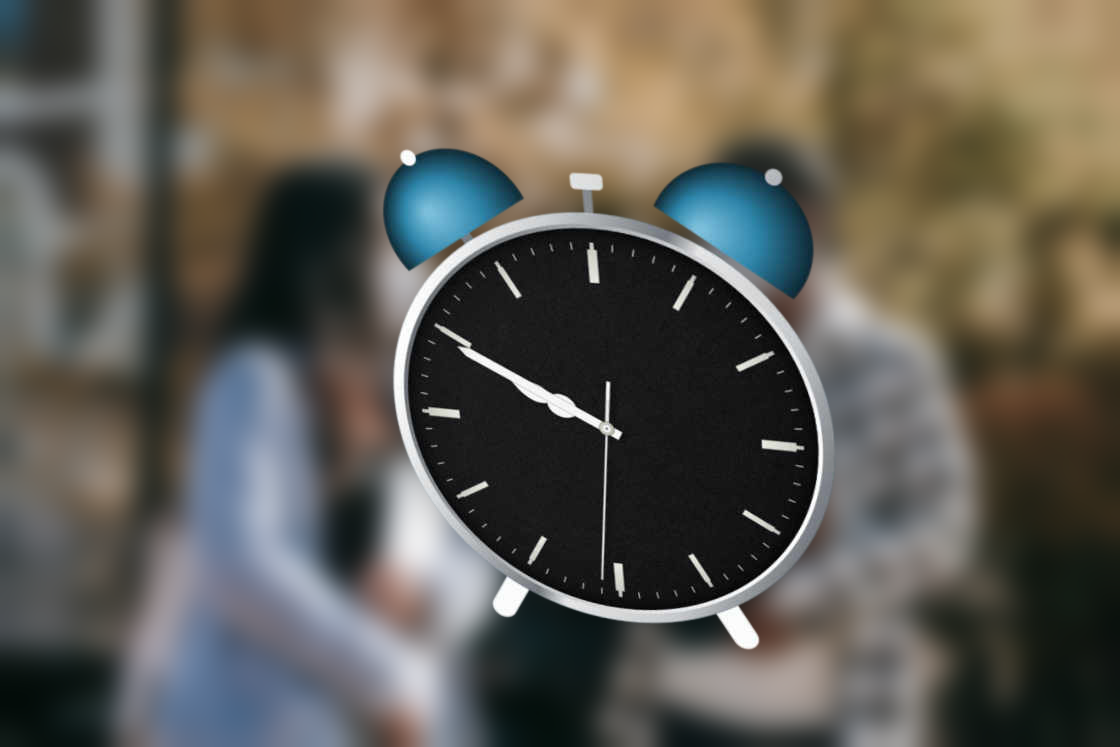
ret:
9,49,31
